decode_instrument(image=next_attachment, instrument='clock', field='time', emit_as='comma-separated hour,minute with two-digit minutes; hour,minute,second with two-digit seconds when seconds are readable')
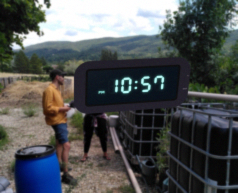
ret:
10,57
